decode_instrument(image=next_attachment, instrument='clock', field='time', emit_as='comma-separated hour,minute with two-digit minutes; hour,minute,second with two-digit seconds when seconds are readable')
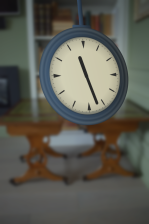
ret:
11,27
